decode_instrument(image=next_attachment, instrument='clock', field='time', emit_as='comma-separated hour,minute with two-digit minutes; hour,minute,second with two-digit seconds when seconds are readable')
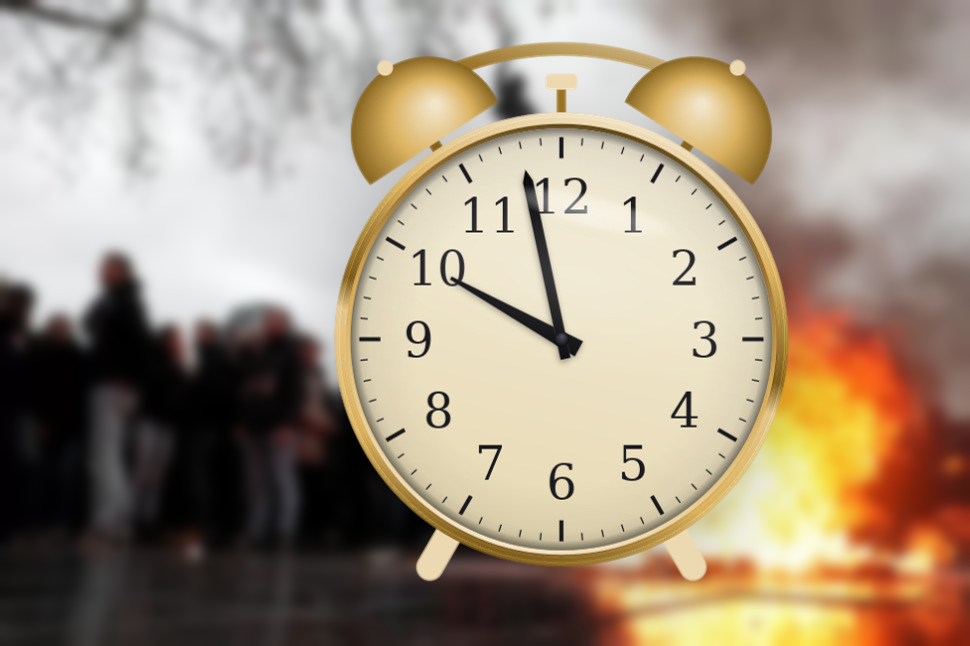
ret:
9,58
